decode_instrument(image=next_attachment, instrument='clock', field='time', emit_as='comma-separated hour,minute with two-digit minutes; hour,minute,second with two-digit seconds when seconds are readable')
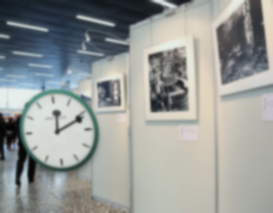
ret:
12,11
